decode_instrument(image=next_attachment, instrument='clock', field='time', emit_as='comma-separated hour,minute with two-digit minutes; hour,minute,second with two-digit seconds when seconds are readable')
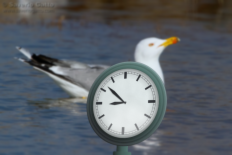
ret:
8,52
